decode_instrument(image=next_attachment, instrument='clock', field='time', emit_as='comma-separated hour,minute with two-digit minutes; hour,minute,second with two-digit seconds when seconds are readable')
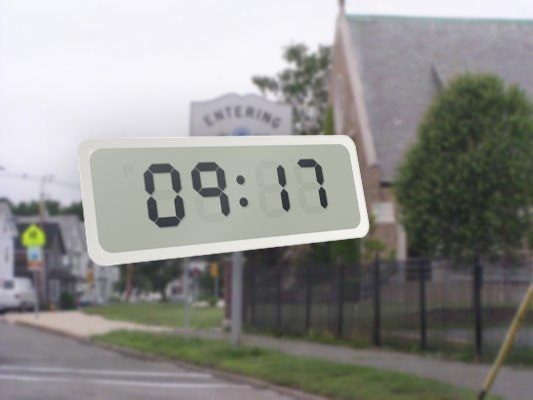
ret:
9,17
